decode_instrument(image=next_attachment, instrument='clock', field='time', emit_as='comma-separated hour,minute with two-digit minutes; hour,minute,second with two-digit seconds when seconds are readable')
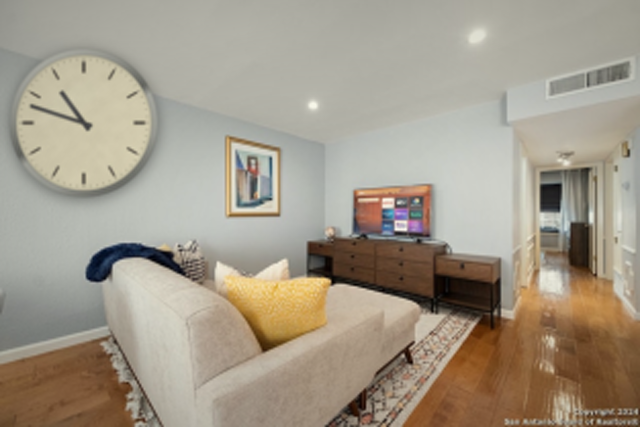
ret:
10,48
